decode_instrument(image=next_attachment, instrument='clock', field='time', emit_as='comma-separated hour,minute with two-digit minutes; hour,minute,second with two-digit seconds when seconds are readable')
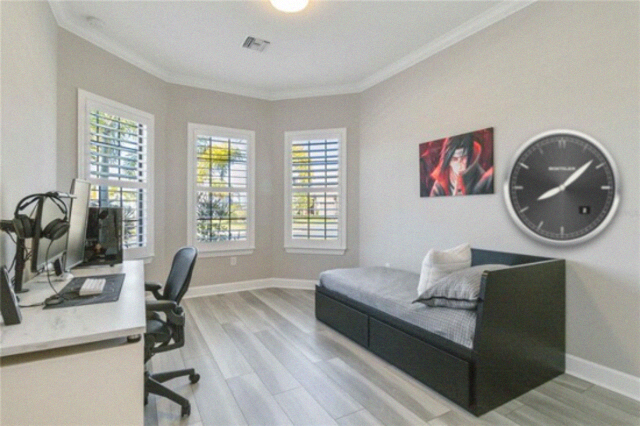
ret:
8,08
